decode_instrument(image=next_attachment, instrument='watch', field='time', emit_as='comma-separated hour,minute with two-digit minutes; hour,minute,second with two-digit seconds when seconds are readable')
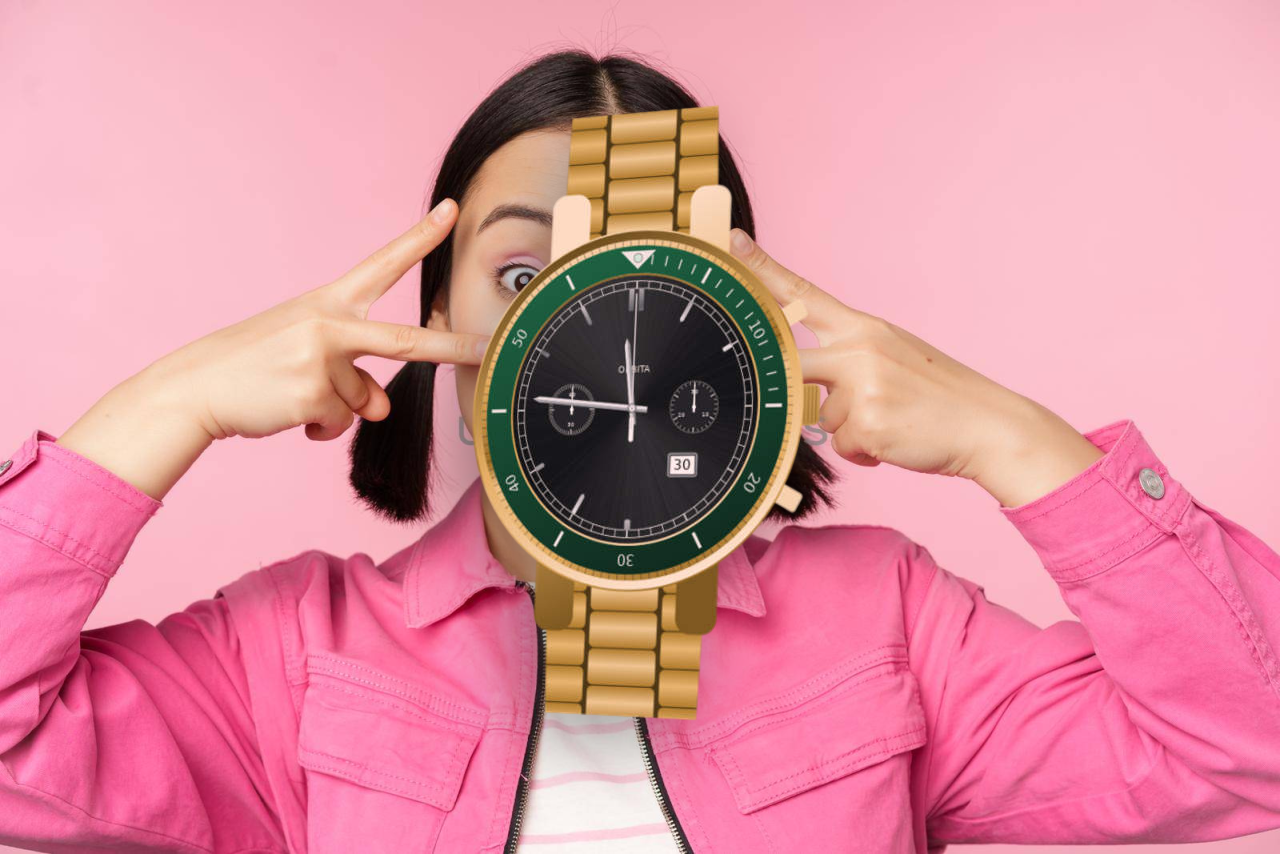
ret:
11,46
